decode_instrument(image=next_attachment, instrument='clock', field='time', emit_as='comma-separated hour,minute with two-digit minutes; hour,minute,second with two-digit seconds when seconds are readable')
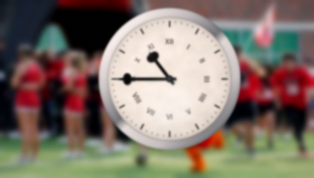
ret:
10,45
